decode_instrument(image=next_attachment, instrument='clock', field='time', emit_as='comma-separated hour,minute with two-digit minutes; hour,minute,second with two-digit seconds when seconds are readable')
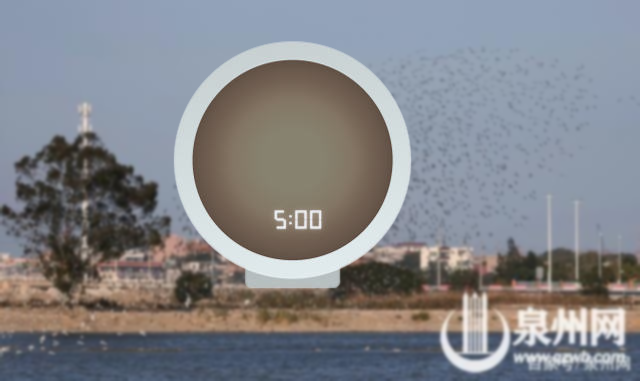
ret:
5,00
